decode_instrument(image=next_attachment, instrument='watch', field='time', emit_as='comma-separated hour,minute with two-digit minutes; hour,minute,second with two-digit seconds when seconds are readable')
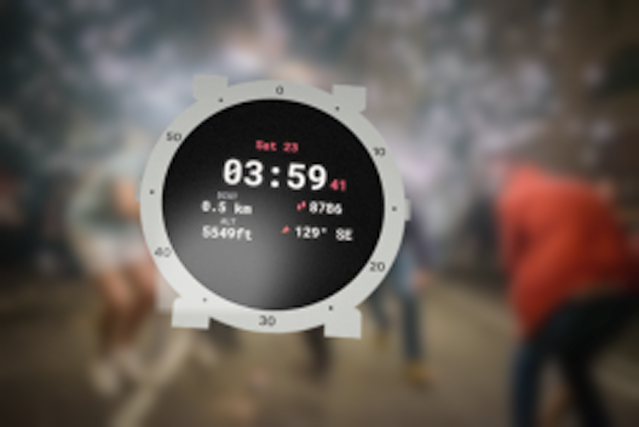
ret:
3,59
